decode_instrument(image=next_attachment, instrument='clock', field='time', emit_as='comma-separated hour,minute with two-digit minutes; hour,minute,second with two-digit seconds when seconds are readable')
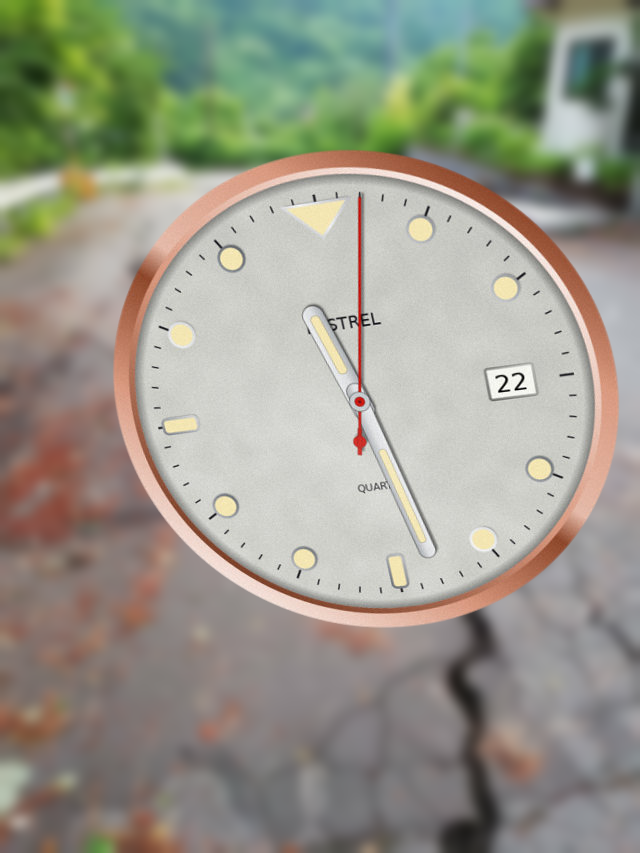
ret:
11,28,02
